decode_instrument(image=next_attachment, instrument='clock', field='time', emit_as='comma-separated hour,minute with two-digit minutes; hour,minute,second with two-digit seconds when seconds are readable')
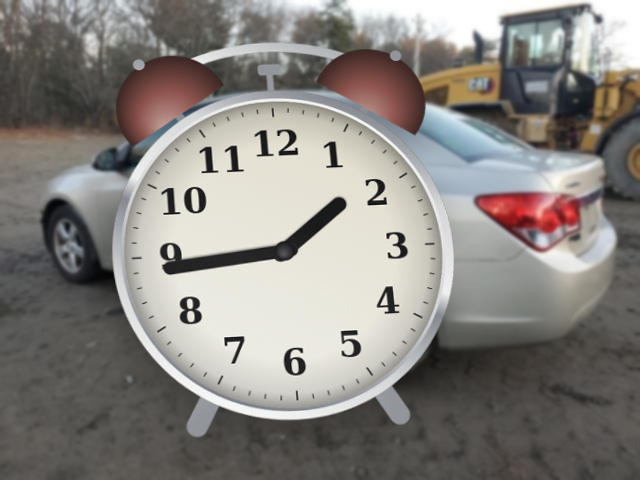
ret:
1,44
